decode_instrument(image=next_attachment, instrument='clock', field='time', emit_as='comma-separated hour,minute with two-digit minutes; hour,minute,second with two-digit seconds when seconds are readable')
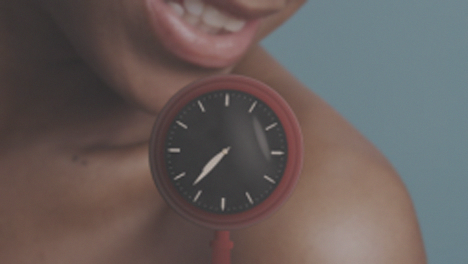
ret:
7,37
